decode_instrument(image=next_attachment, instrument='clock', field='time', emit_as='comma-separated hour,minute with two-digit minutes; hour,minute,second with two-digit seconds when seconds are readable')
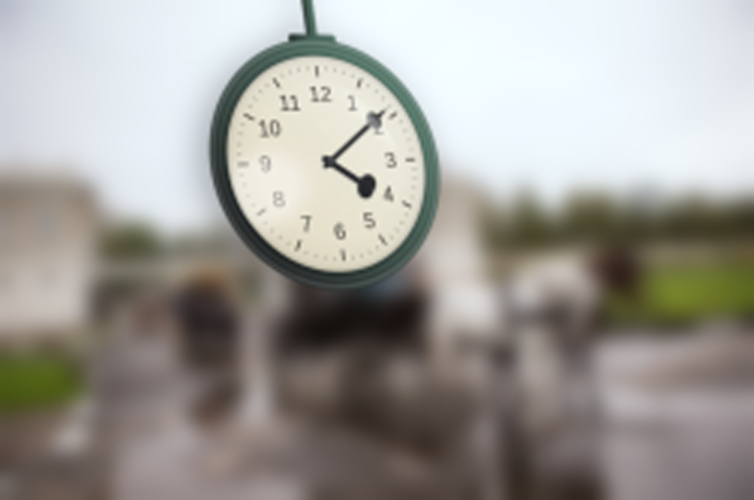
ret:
4,09
